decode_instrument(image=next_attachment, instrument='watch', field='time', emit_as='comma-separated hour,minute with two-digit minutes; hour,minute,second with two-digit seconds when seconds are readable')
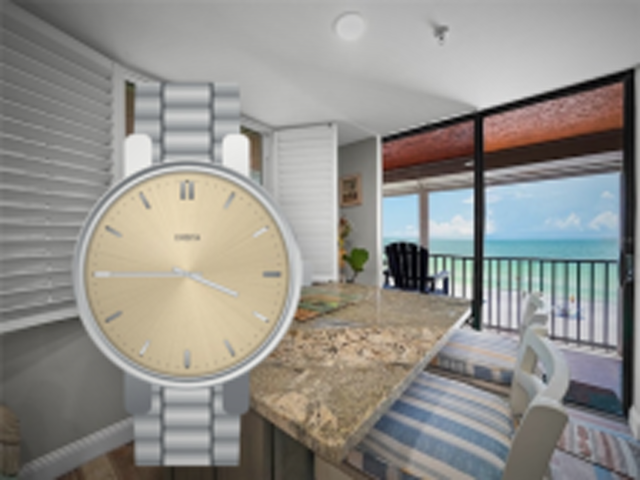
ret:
3,45
